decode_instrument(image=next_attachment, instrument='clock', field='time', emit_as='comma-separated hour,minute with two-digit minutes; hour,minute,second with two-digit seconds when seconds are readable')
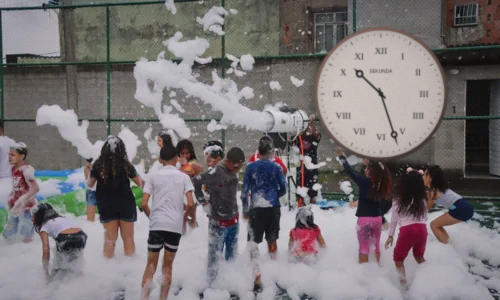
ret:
10,27
